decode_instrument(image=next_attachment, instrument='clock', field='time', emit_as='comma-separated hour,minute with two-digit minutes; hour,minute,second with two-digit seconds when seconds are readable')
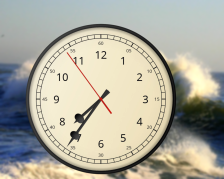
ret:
7,35,54
